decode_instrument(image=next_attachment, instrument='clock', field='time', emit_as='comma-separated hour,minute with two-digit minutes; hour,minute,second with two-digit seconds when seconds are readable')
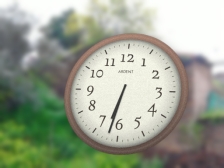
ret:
6,32
